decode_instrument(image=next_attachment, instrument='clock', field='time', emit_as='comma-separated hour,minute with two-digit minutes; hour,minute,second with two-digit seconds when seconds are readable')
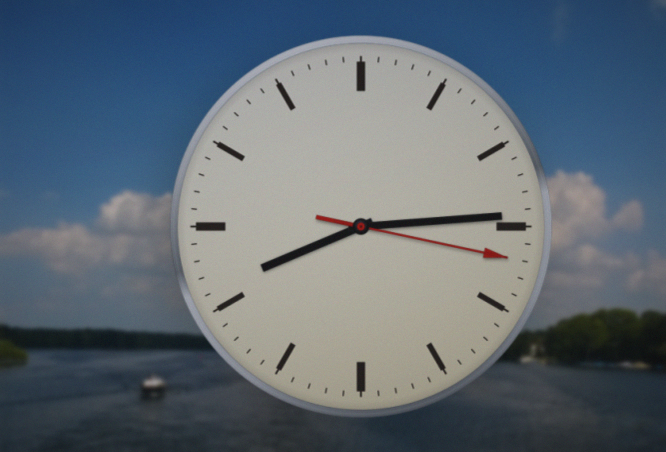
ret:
8,14,17
